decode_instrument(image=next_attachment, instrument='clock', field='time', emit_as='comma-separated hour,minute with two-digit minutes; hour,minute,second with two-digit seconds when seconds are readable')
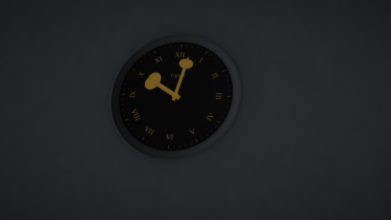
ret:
10,02
